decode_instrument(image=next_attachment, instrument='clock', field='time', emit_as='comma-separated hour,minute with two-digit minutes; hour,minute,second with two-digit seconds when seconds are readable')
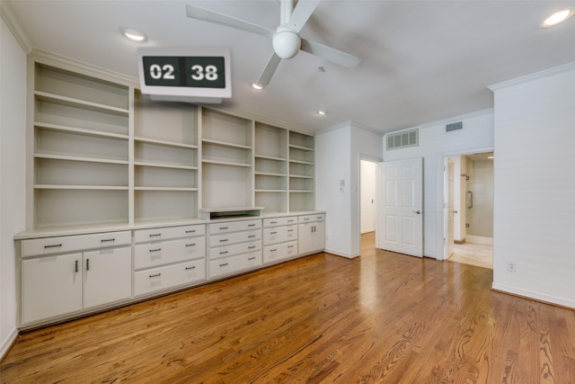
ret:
2,38
